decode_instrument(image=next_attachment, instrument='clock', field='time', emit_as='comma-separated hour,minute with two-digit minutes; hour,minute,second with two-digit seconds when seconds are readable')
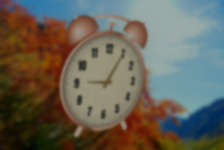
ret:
9,05
